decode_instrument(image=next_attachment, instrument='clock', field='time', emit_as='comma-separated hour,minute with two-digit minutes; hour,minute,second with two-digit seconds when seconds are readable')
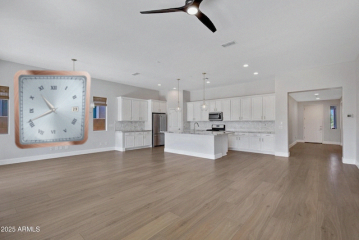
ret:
10,41
